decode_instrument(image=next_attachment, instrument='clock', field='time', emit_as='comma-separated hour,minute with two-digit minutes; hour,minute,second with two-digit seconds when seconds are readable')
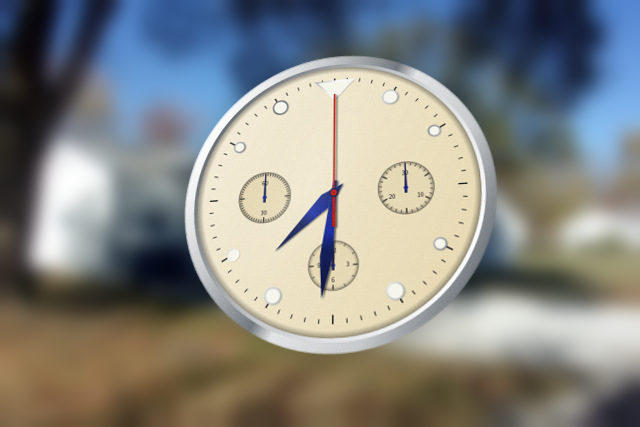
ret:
7,31
